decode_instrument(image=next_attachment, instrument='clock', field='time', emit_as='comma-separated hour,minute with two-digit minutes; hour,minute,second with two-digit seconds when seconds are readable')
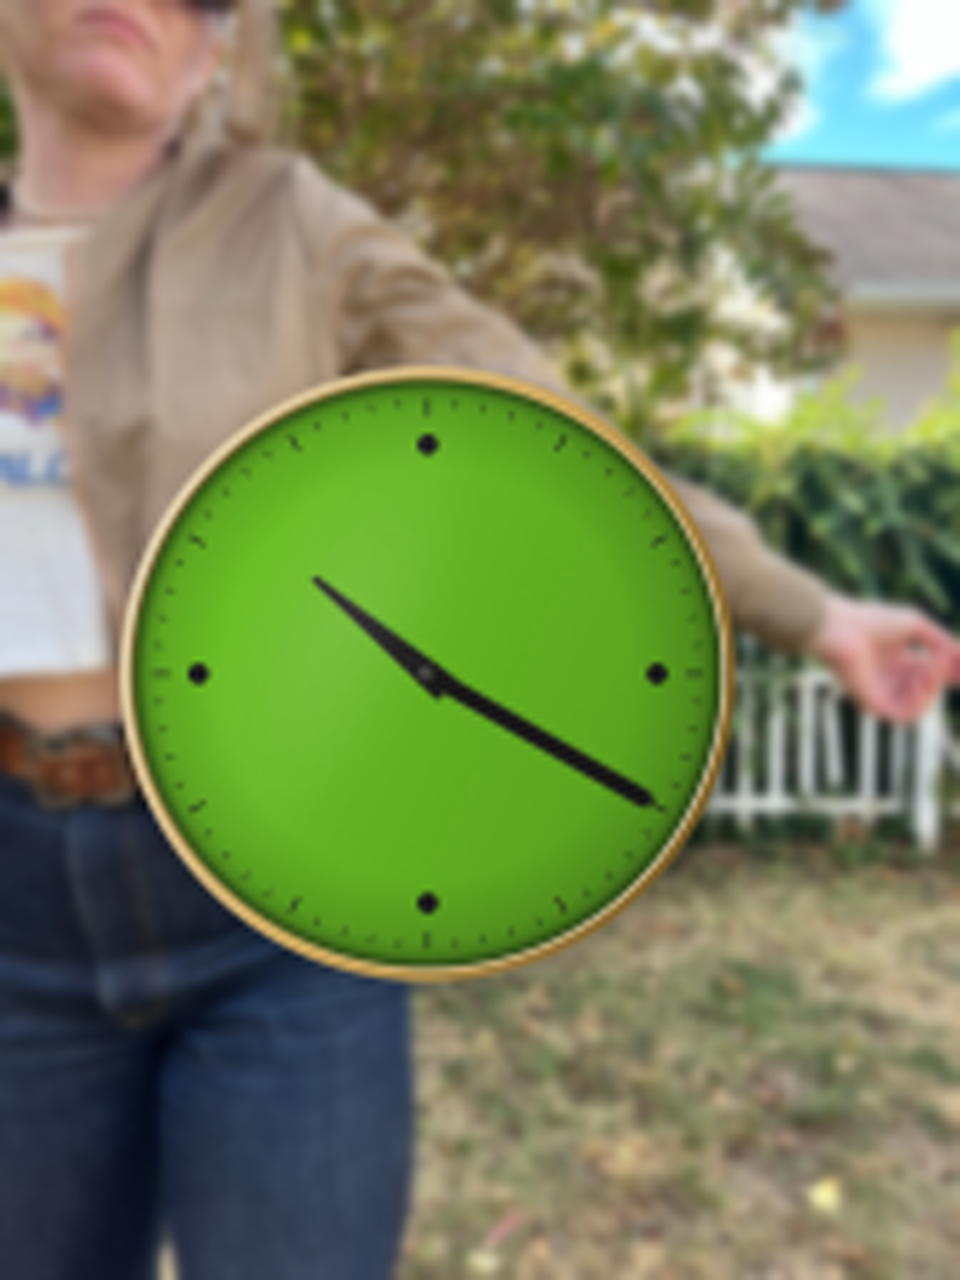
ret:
10,20
